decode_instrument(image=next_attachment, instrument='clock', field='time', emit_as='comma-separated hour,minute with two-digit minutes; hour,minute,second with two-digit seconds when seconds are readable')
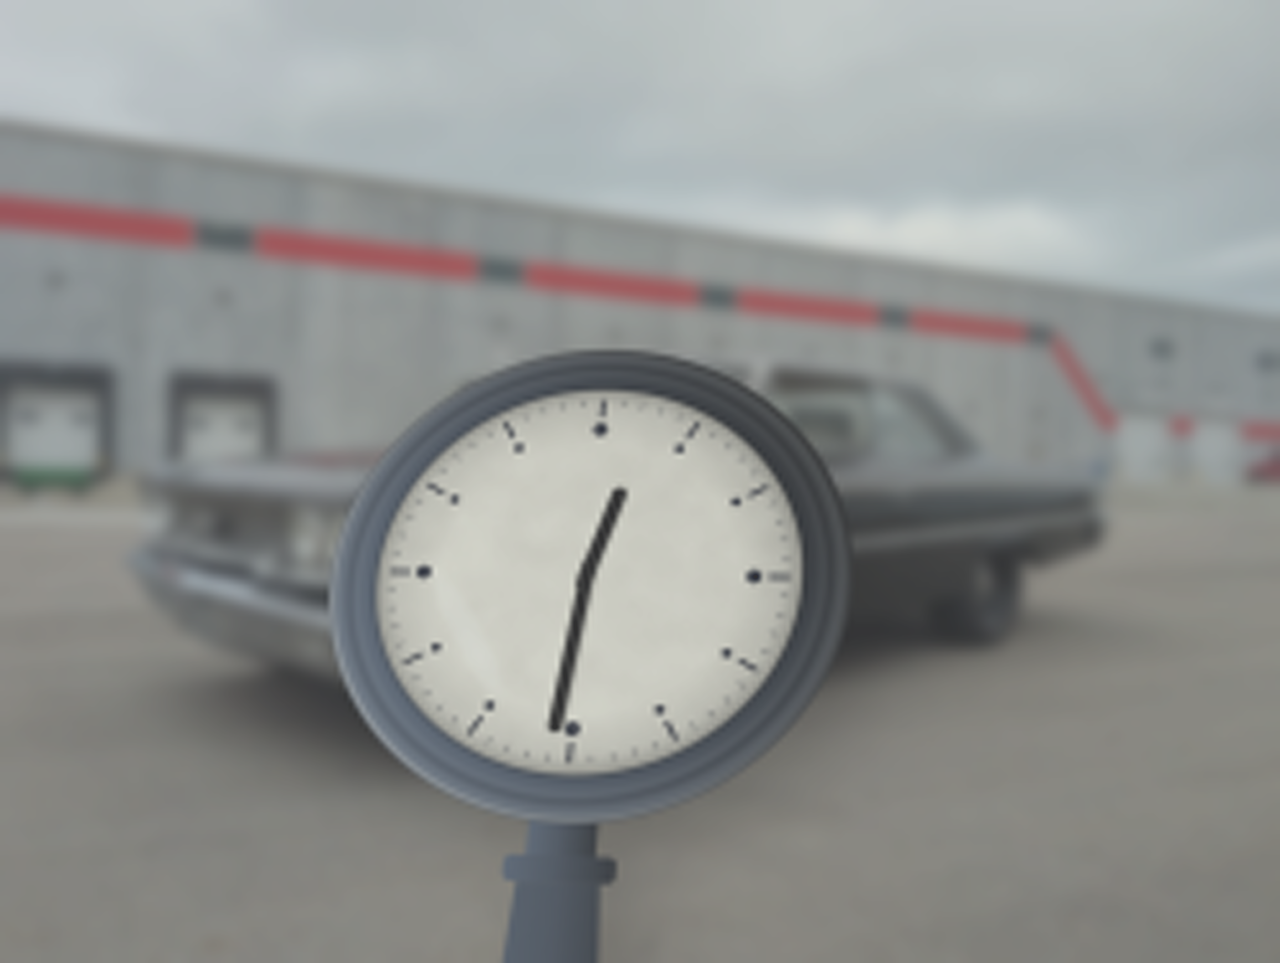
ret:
12,31
